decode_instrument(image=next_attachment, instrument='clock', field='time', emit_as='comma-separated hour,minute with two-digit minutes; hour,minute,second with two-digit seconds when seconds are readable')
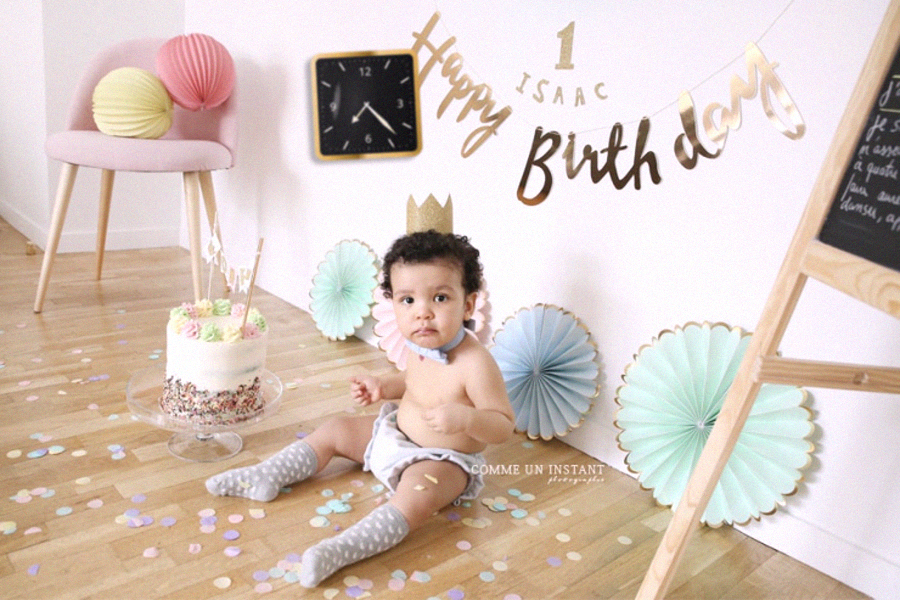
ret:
7,23
